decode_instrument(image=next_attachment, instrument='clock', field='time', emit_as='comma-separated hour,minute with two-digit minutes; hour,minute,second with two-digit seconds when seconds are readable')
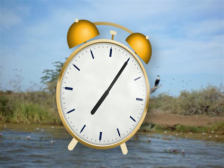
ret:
7,05
